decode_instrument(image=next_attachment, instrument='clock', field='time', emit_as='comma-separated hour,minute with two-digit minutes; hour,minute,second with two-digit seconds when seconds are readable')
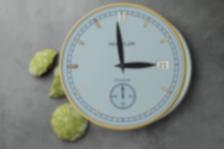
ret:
2,59
